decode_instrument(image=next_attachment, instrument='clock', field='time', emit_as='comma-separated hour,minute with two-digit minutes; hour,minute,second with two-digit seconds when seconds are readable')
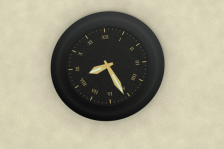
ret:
8,26
